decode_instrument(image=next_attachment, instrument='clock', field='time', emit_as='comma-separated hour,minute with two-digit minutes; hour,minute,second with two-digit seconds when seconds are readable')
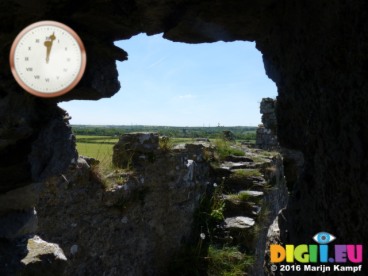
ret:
12,02
